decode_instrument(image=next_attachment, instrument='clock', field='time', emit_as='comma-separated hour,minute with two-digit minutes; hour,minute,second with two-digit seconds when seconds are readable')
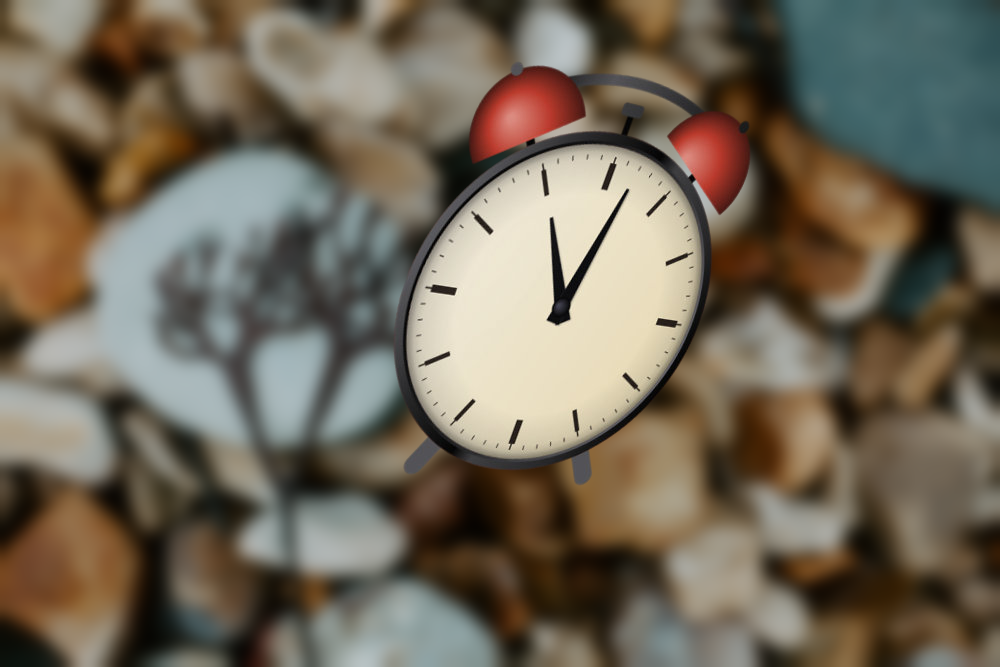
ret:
11,02
